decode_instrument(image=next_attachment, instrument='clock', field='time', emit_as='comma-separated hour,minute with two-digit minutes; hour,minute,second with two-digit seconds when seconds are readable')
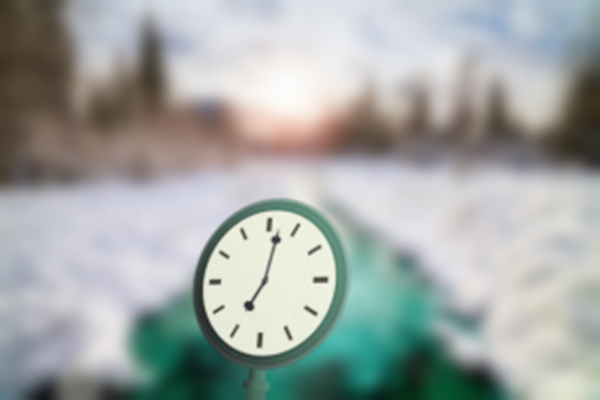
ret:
7,02
